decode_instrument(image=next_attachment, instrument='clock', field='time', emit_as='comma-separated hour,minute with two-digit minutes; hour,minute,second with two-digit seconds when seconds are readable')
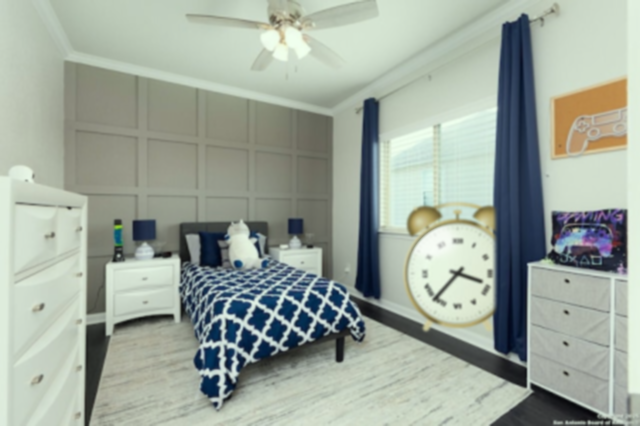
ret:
3,37
